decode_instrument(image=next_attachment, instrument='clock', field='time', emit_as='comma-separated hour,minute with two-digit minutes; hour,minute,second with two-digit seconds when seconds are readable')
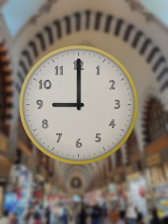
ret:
9,00
